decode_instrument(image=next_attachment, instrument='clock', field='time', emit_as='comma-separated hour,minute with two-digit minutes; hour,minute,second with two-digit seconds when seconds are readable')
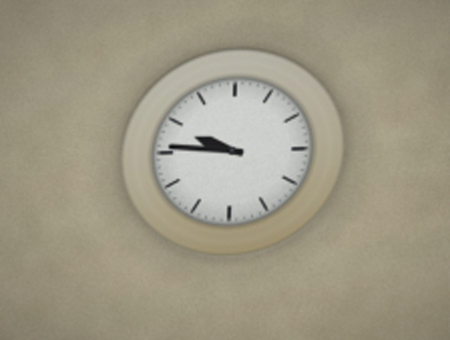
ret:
9,46
